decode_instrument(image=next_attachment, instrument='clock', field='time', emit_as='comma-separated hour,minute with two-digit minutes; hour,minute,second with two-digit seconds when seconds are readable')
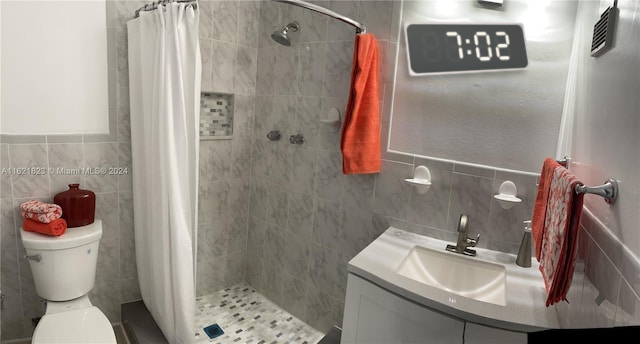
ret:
7,02
